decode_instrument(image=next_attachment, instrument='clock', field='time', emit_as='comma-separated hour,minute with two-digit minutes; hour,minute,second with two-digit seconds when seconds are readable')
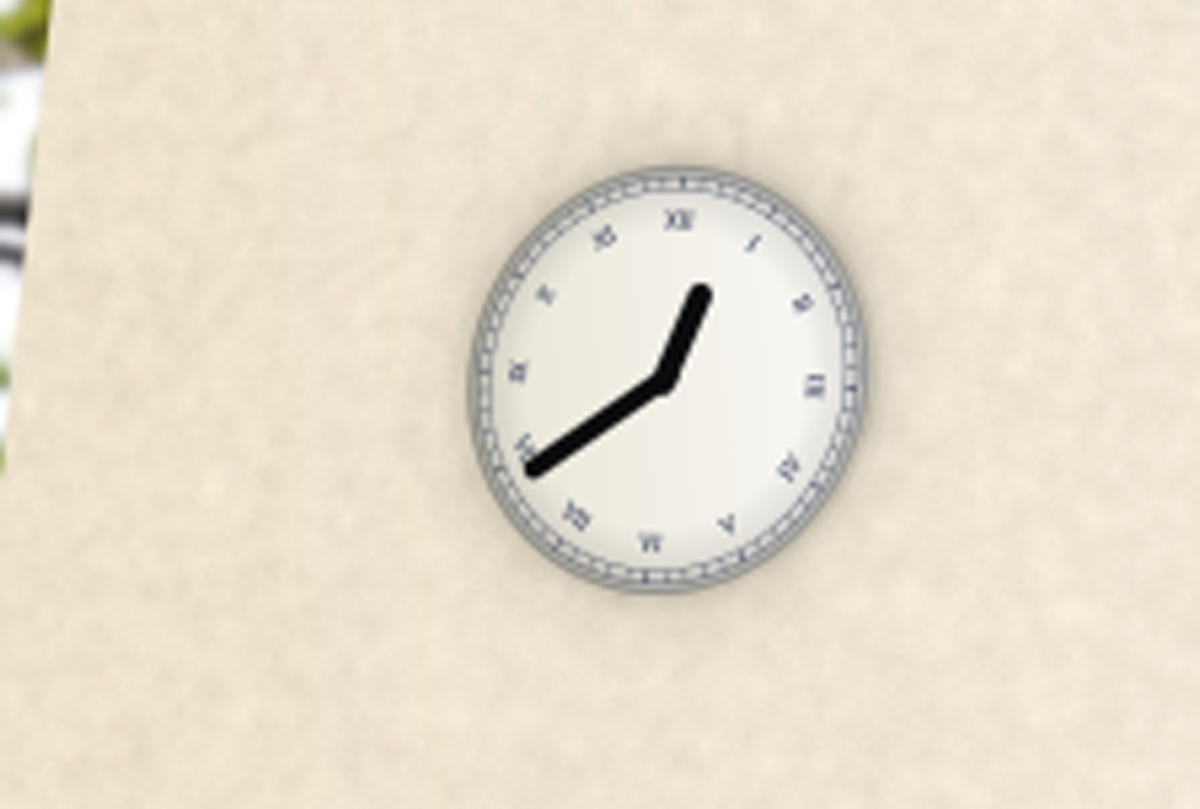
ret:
12,39
